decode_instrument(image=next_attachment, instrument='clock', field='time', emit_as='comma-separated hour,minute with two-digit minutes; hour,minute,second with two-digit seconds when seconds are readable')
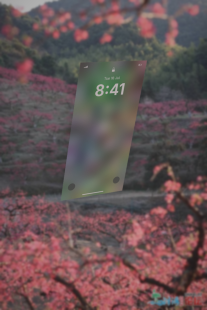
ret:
8,41
